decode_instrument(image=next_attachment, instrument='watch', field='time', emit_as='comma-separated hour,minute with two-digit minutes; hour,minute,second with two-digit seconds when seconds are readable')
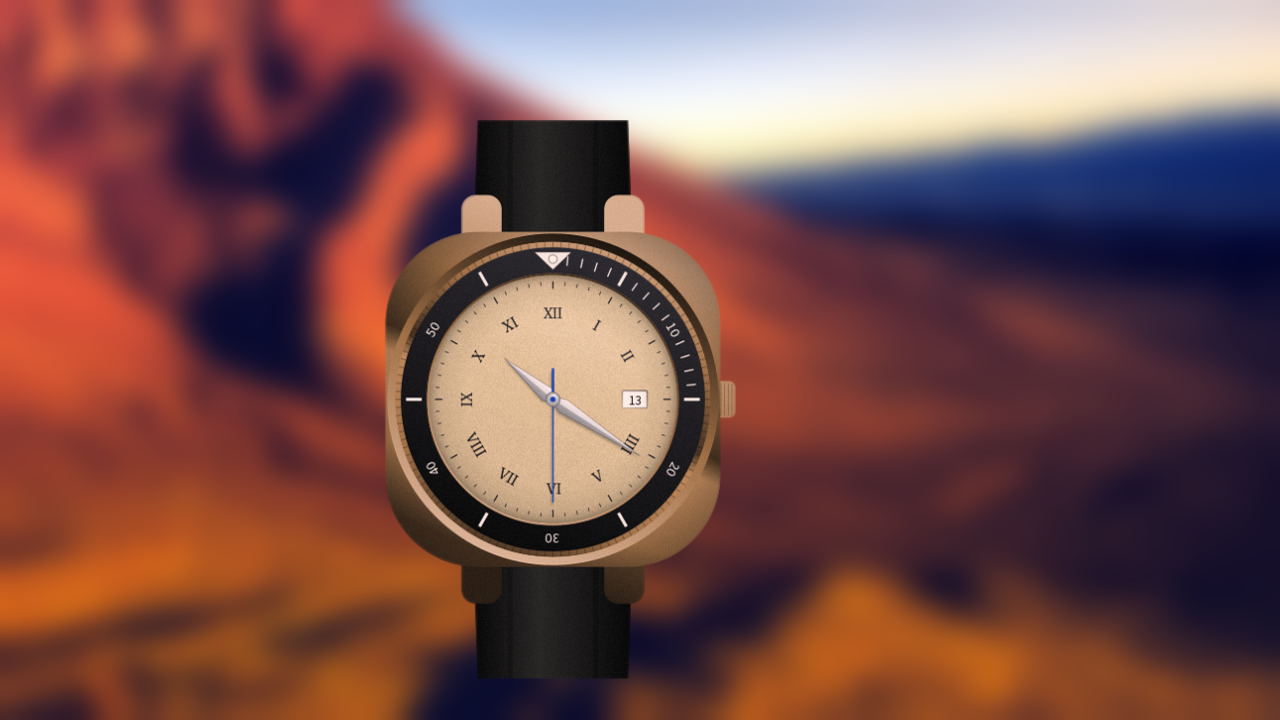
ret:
10,20,30
